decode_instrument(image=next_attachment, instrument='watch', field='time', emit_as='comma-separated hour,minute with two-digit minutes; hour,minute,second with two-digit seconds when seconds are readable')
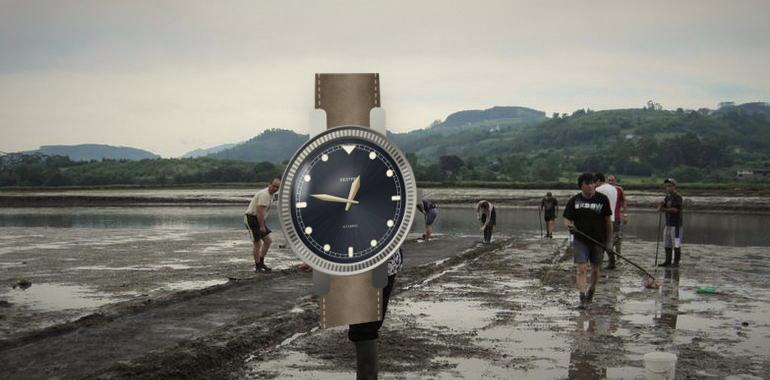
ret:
12,47
